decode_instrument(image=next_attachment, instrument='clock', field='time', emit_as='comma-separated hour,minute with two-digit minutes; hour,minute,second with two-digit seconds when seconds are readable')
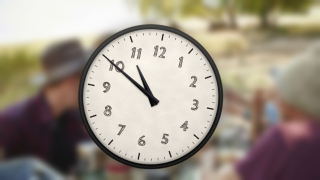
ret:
10,50
